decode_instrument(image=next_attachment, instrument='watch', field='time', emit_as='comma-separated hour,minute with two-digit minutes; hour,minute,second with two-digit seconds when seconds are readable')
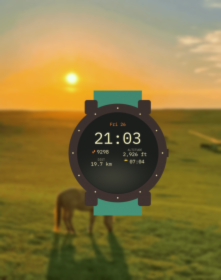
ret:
21,03
